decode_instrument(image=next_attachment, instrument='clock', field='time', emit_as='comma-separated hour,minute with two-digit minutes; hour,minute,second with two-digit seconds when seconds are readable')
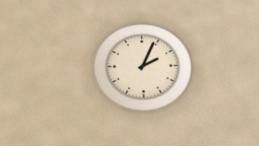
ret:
2,04
